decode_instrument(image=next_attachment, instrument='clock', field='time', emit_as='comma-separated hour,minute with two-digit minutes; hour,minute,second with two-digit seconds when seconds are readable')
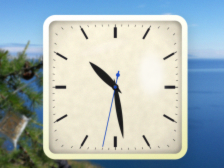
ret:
10,28,32
